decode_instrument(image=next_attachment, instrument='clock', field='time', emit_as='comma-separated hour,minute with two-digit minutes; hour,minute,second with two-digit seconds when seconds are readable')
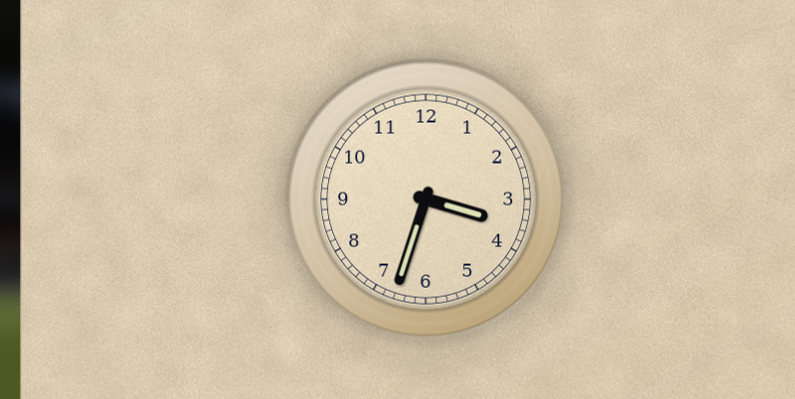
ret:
3,33
